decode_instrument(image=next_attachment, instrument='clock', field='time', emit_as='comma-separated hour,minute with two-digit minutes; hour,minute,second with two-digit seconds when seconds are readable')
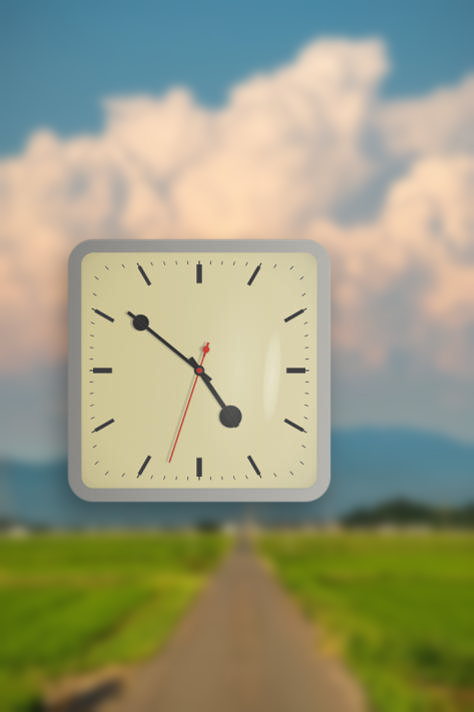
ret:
4,51,33
